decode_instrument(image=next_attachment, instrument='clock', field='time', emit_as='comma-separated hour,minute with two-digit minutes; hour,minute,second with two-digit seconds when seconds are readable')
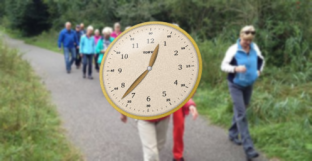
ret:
12,37
